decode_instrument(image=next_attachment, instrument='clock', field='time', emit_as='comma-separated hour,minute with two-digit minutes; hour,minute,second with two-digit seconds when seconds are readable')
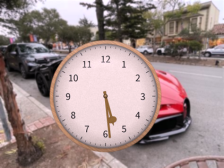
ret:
5,29
